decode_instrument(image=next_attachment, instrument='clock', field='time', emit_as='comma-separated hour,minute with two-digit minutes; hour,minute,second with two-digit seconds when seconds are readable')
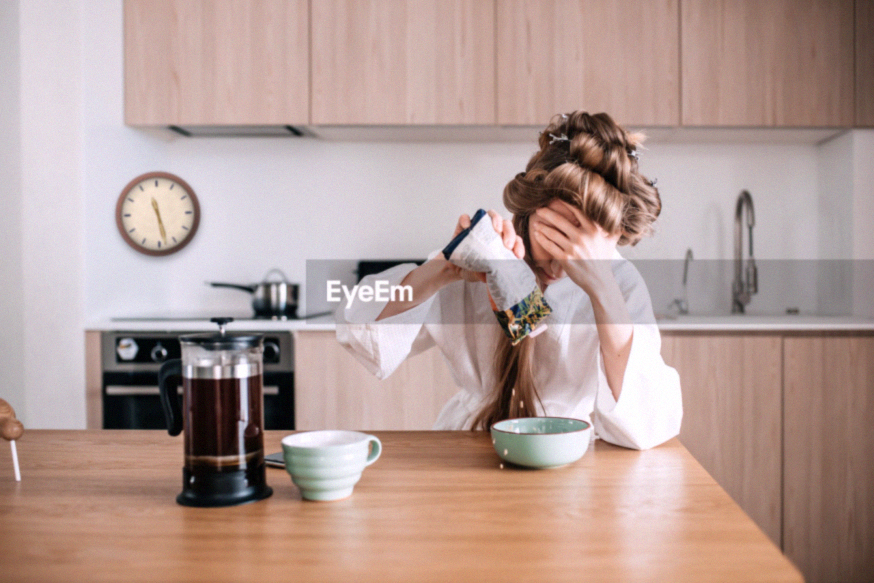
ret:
11,28
